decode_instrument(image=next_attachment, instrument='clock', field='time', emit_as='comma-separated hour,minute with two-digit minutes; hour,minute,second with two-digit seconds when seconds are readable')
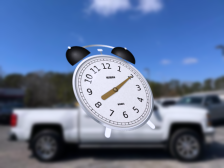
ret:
8,10
